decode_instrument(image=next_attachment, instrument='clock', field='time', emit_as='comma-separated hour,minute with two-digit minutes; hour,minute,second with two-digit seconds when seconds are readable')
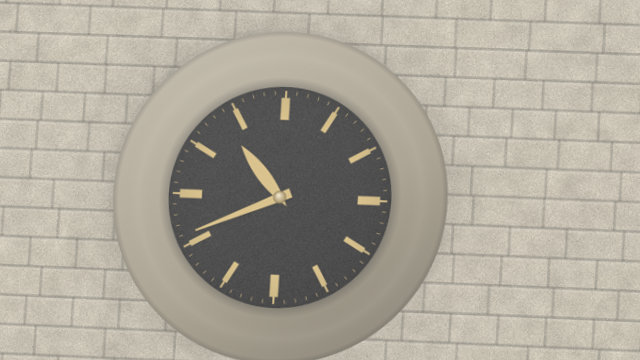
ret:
10,41
